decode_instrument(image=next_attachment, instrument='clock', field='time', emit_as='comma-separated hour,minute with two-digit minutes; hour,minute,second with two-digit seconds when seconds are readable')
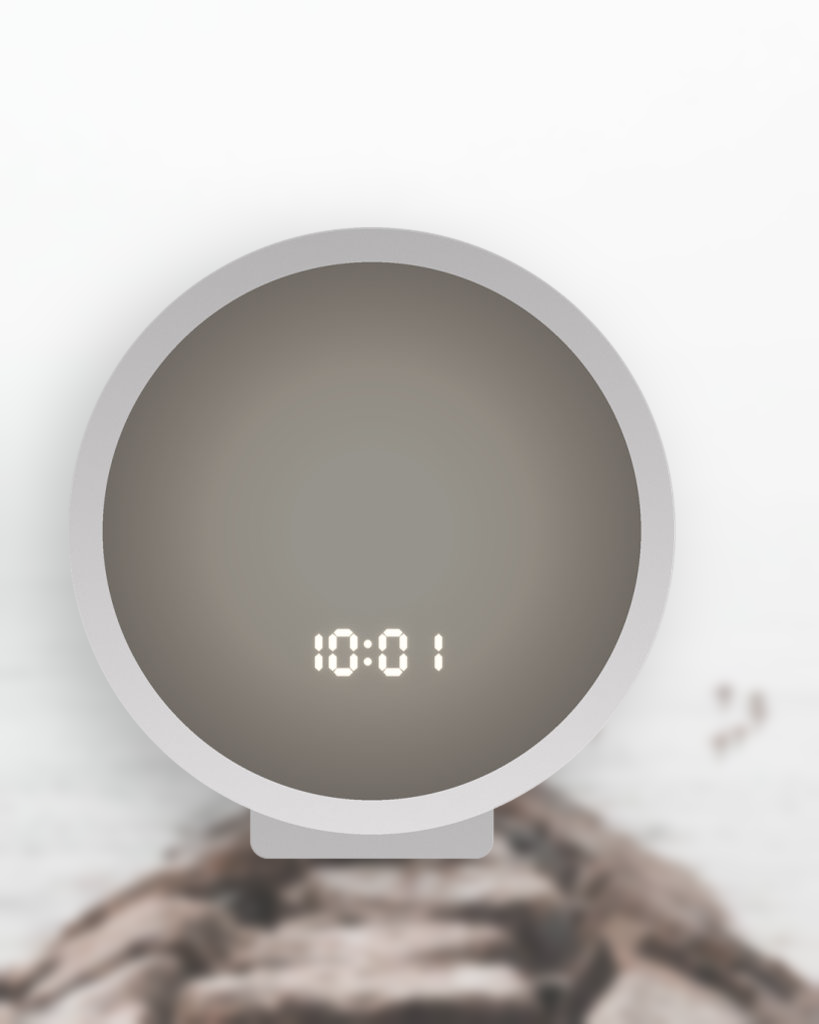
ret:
10,01
